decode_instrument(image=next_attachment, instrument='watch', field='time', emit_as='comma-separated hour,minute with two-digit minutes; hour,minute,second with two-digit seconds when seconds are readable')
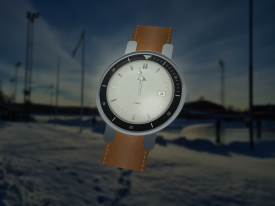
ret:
11,58
